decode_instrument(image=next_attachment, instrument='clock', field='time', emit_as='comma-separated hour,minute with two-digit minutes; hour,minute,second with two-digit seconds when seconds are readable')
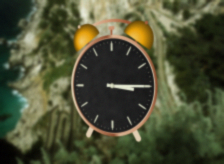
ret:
3,15
